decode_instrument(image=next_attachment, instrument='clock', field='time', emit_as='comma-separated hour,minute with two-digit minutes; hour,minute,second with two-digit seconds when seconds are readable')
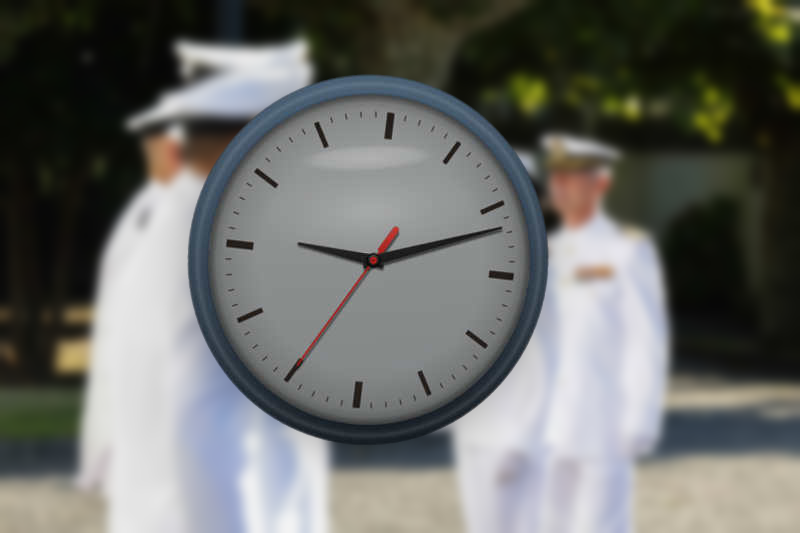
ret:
9,11,35
